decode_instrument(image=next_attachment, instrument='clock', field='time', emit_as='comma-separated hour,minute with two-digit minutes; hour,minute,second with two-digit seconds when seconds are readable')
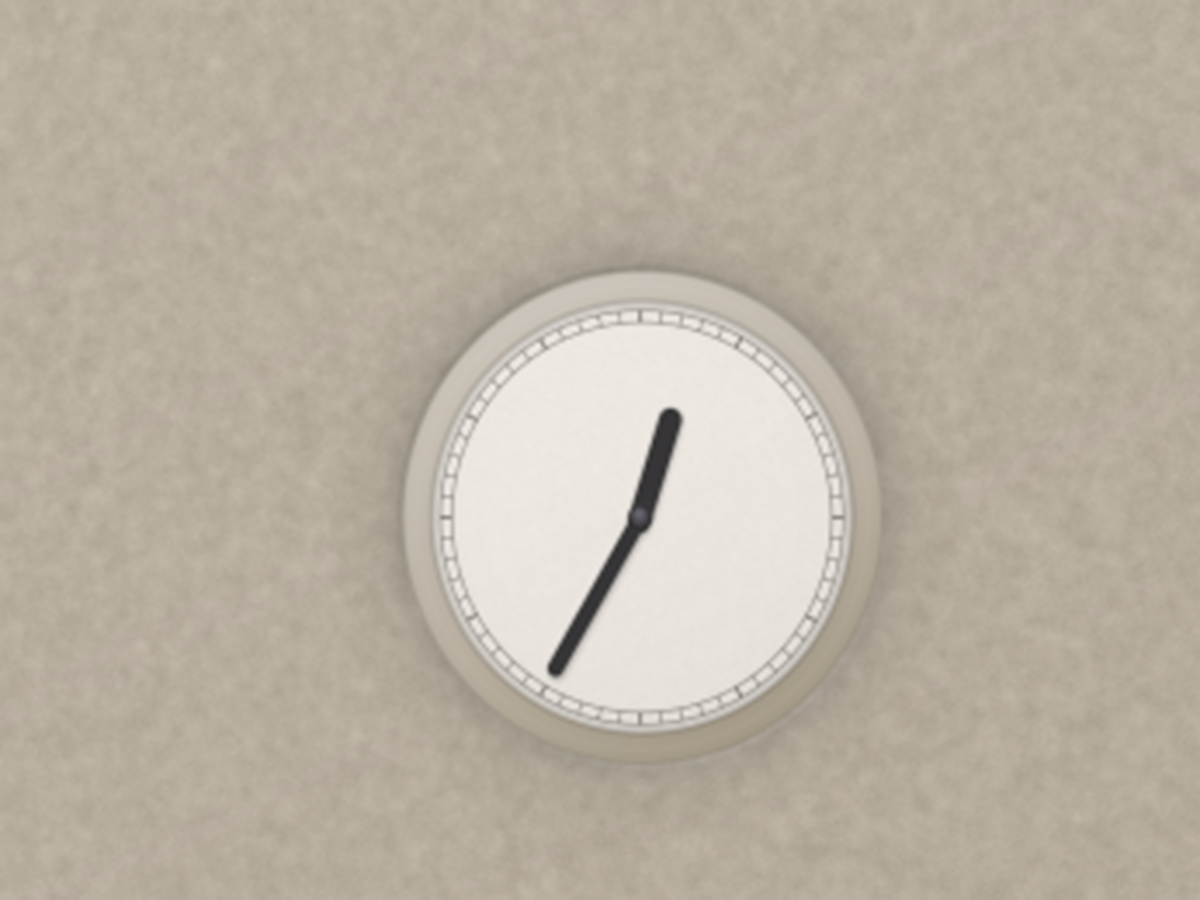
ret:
12,35
